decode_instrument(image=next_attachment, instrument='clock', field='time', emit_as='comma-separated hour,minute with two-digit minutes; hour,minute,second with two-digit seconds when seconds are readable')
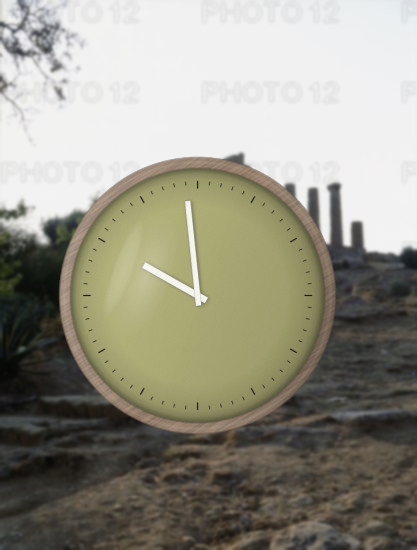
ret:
9,59
